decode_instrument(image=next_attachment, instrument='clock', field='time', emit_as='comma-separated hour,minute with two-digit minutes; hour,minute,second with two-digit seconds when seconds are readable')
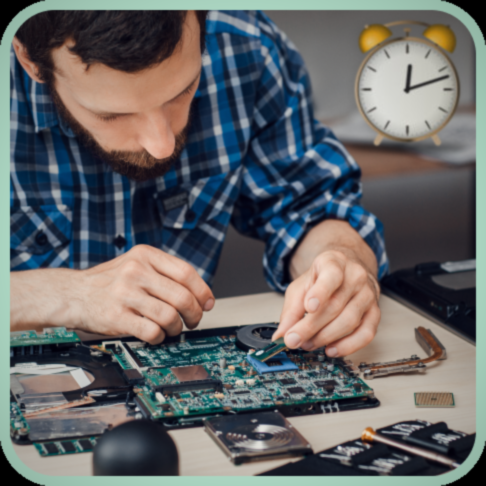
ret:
12,12
